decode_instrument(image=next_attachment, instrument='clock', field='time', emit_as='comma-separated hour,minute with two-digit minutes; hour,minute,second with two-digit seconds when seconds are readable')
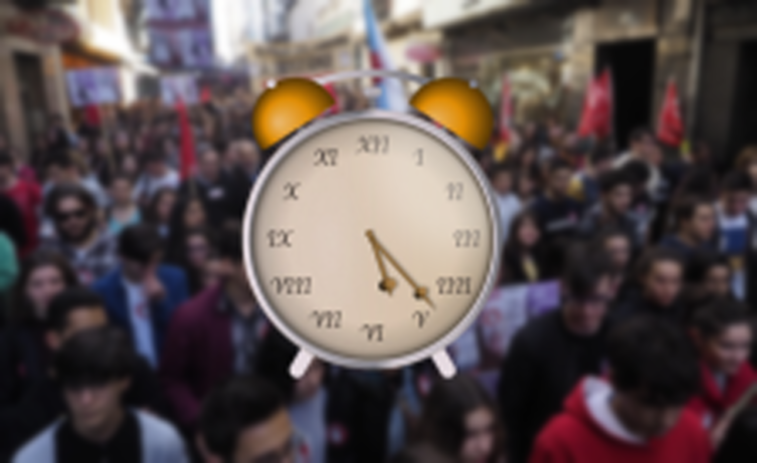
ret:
5,23
